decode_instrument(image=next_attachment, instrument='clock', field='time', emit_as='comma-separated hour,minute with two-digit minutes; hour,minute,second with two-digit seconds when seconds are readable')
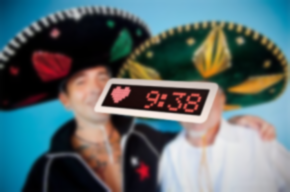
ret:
9,38
